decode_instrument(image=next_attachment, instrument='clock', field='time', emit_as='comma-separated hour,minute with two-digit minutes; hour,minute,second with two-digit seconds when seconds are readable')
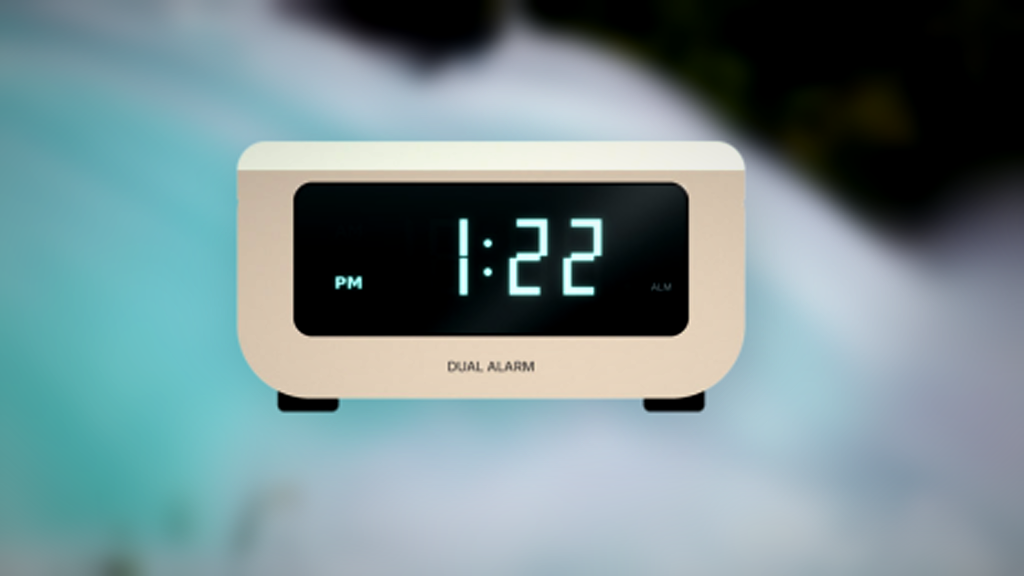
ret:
1,22
